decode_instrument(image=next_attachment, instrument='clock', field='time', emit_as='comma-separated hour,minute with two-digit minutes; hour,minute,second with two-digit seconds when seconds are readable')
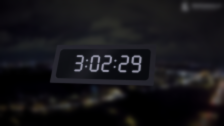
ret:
3,02,29
